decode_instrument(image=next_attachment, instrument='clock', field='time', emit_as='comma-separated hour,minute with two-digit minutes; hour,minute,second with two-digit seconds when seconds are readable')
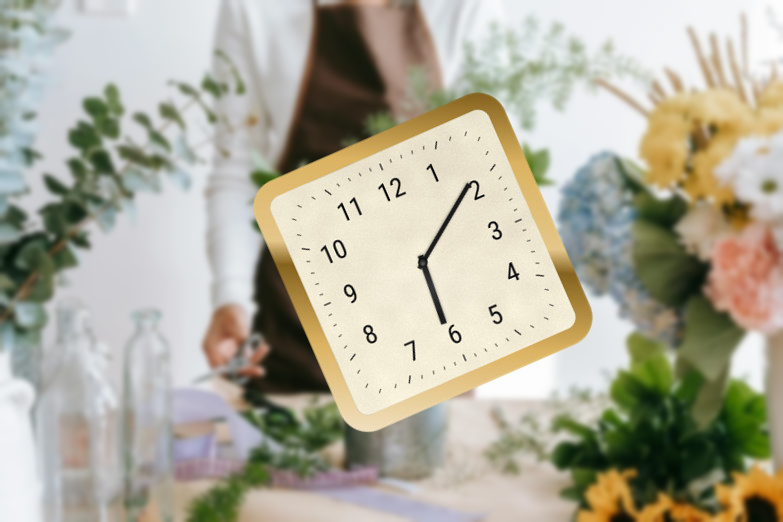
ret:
6,09
